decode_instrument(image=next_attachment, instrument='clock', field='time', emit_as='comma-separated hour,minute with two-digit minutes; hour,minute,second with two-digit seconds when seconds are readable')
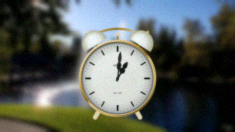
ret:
1,01
